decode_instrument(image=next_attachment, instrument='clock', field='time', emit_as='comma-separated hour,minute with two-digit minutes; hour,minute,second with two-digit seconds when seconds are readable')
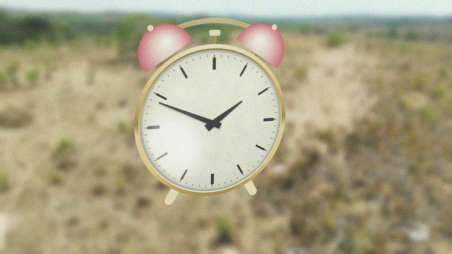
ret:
1,49
